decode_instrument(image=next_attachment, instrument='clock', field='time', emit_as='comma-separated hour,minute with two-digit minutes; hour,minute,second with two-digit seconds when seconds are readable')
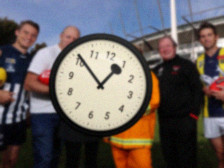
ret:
12,51
